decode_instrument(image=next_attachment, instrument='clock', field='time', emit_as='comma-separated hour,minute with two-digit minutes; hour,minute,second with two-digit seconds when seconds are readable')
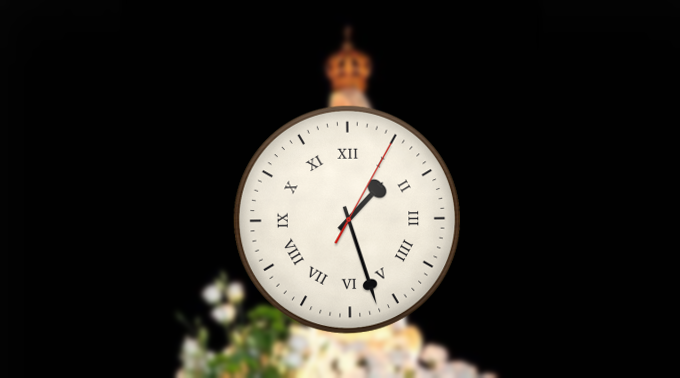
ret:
1,27,05
